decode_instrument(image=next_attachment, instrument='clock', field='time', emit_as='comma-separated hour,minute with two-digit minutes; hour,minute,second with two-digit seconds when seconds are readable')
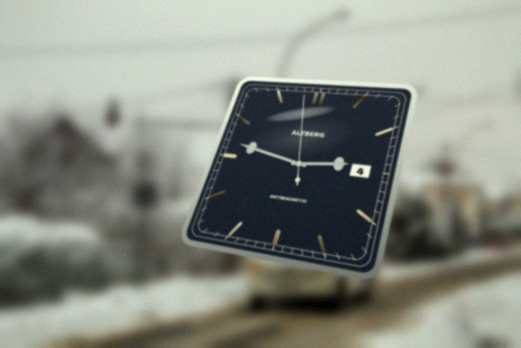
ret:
2,46,58
